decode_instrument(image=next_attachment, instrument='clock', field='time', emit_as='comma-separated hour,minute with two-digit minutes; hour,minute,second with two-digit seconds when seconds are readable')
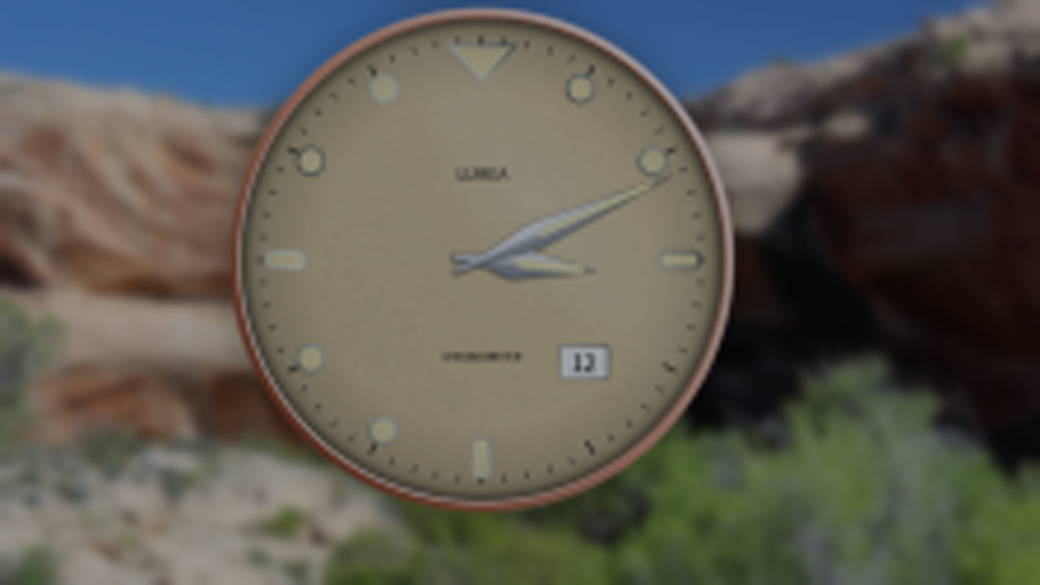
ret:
3,11
